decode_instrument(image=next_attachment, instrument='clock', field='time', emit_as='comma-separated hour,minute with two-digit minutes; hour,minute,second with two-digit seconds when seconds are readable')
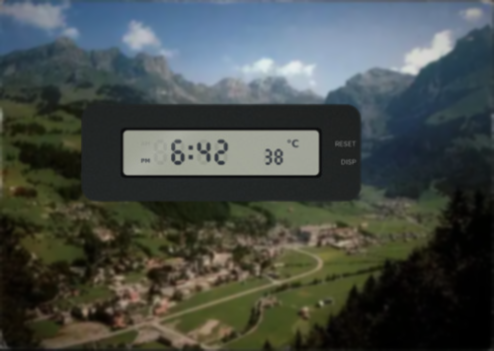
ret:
6,42
